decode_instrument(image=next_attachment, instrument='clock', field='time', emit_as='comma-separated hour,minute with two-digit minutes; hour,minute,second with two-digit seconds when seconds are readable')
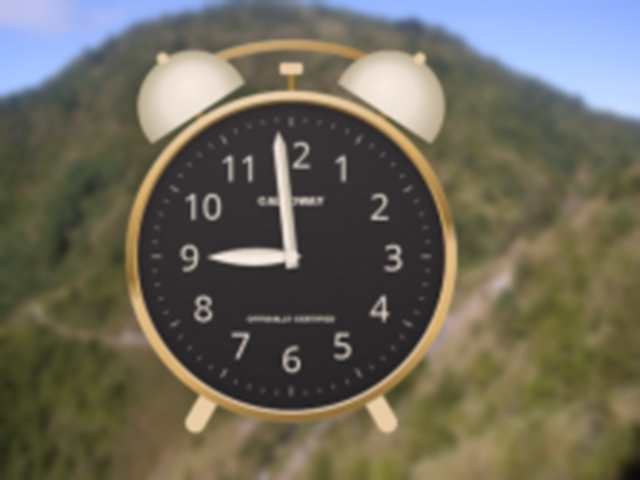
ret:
8,59
